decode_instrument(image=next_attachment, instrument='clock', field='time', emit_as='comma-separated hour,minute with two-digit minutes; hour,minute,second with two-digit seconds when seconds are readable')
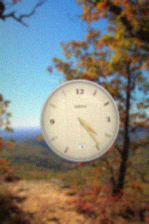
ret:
4,24
